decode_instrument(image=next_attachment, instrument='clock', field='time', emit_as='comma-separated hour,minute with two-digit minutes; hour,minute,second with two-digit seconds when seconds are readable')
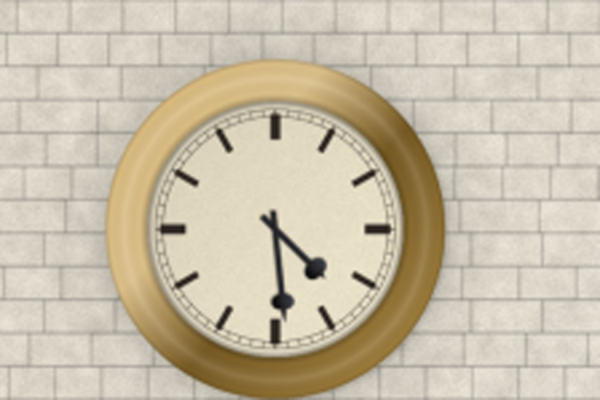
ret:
4,29
